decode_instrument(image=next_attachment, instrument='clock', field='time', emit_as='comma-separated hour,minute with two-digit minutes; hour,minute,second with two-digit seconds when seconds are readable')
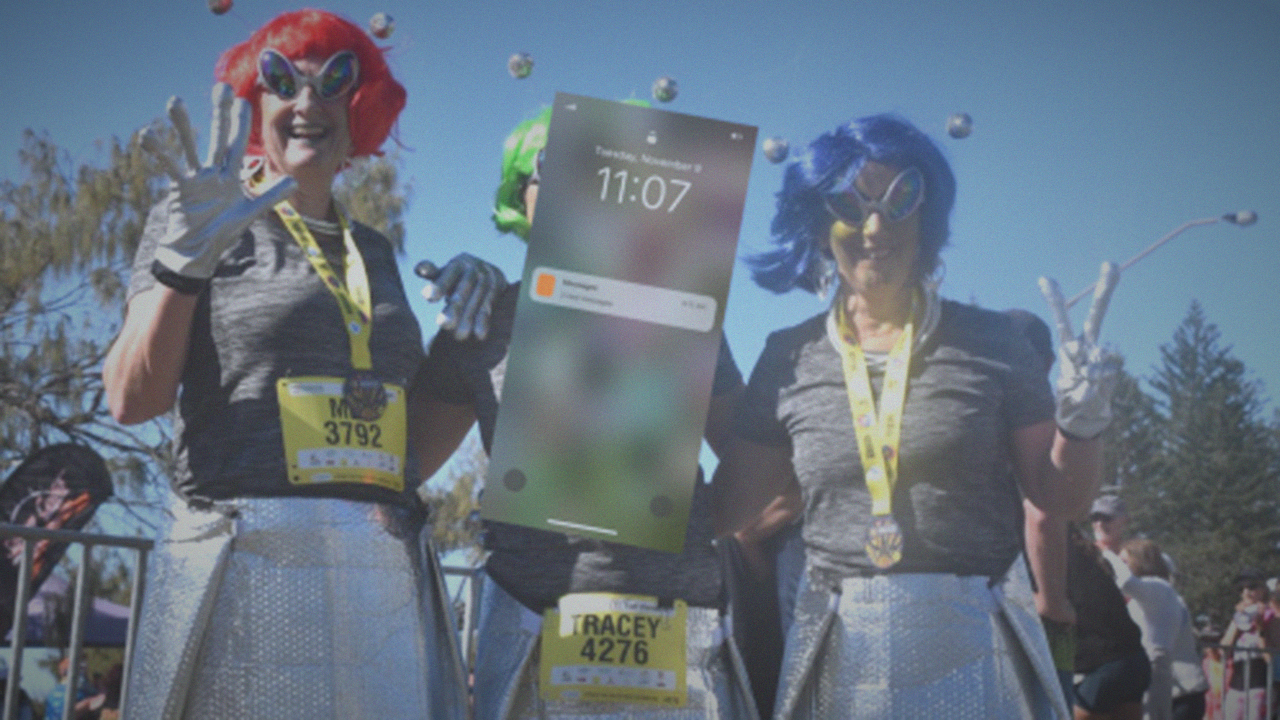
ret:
11,07
